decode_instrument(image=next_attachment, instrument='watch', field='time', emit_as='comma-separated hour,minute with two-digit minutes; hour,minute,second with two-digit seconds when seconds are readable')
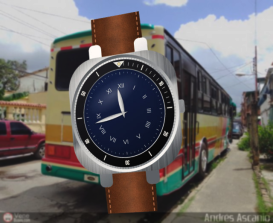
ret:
11,43
